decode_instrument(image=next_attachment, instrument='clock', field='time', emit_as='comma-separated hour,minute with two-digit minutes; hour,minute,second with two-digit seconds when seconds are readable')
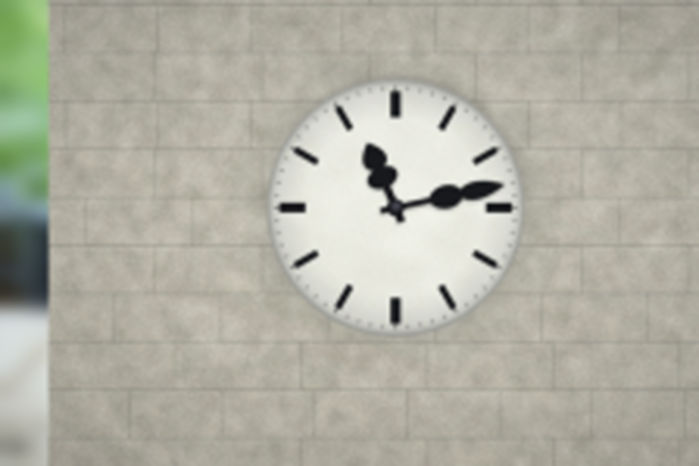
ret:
11,13
